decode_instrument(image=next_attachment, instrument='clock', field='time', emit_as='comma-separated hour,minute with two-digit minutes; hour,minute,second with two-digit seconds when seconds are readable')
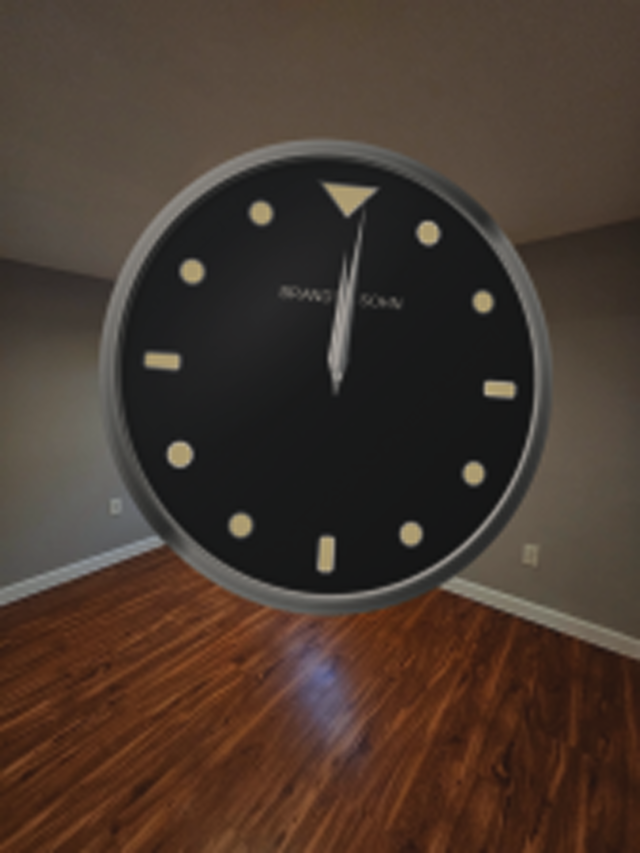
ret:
12,01
